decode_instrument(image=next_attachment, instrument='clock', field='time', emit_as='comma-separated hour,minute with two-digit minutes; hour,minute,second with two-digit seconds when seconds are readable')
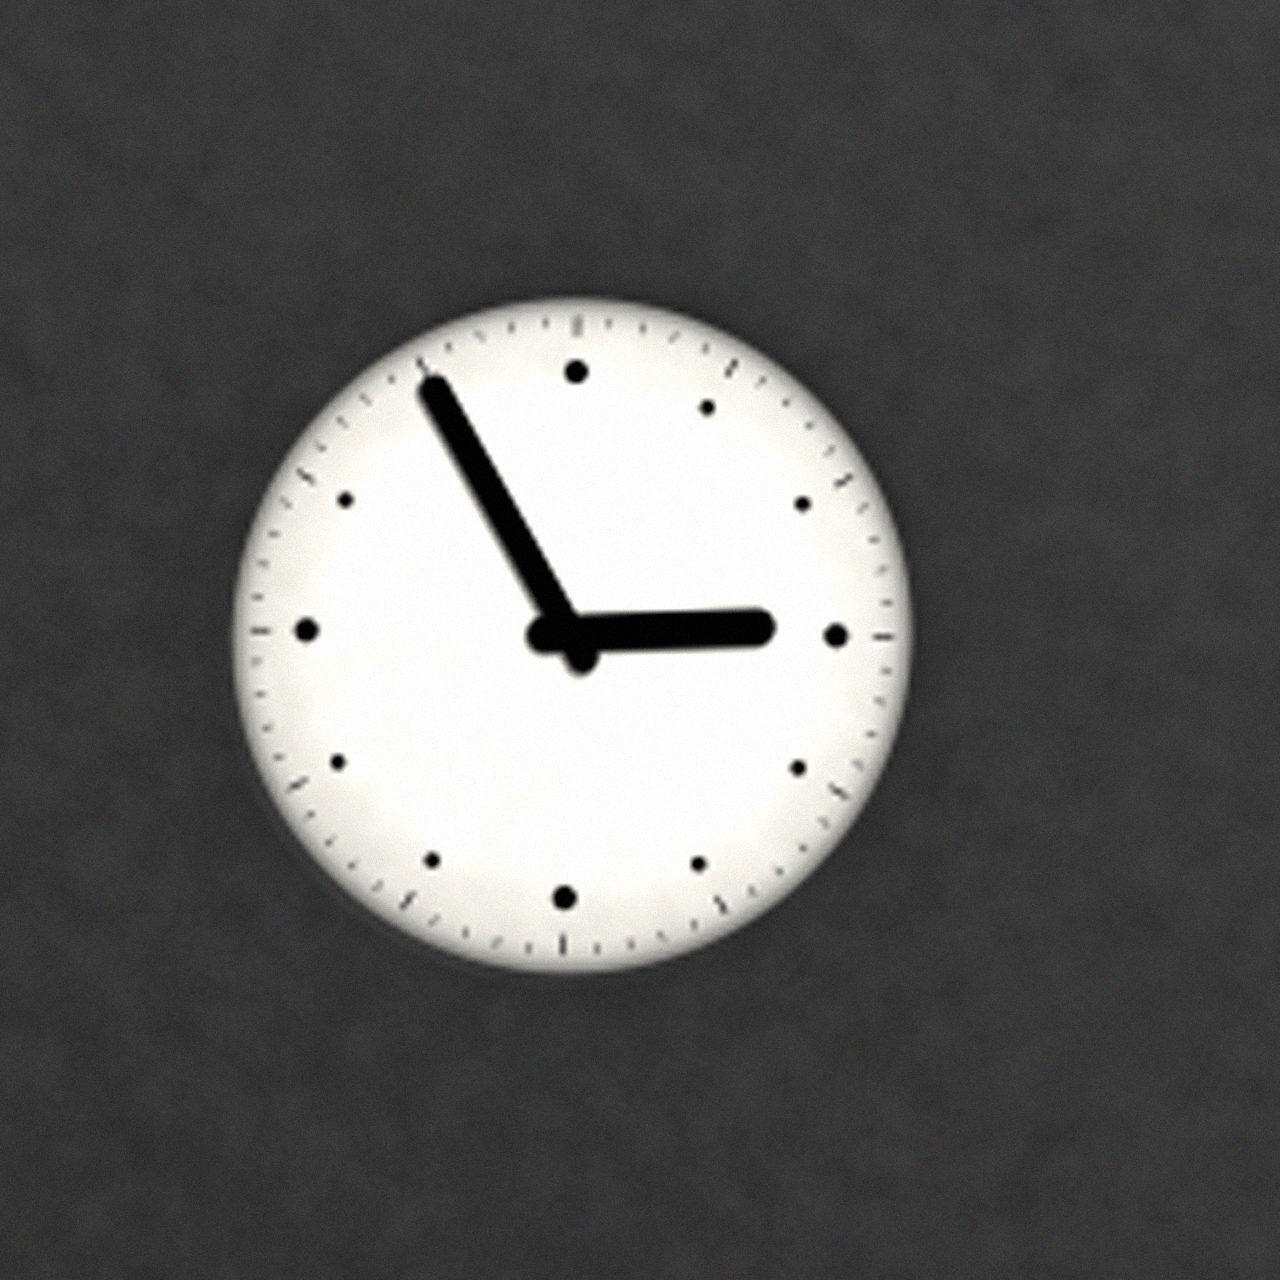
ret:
2,55
